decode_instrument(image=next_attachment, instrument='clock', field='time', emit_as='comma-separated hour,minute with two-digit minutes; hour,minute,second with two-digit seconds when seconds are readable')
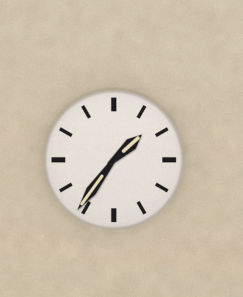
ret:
1,36
